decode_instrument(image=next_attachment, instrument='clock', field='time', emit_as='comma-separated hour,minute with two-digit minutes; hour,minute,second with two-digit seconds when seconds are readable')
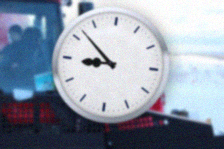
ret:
8,52
